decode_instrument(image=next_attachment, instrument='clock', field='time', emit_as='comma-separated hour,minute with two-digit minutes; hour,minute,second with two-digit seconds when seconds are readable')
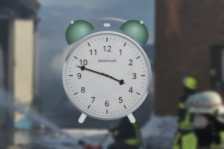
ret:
3,48
